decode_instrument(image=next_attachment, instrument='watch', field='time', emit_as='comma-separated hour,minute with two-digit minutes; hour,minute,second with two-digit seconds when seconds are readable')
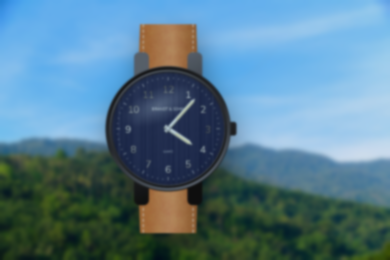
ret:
4,07
